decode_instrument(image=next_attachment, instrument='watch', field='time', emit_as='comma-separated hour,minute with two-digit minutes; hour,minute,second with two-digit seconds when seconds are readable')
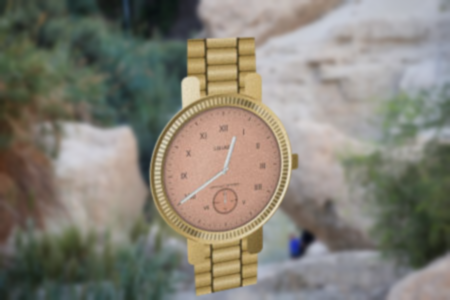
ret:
12,40
